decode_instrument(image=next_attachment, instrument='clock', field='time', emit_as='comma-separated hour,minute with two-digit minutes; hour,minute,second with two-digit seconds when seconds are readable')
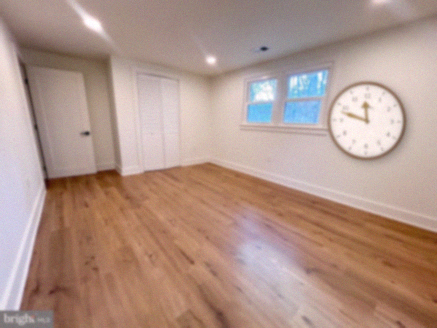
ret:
11,48
